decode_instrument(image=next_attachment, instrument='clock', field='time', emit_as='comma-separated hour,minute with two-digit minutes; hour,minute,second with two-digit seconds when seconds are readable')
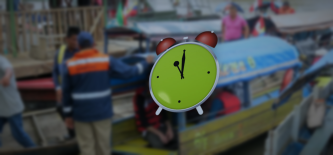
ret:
11,00
